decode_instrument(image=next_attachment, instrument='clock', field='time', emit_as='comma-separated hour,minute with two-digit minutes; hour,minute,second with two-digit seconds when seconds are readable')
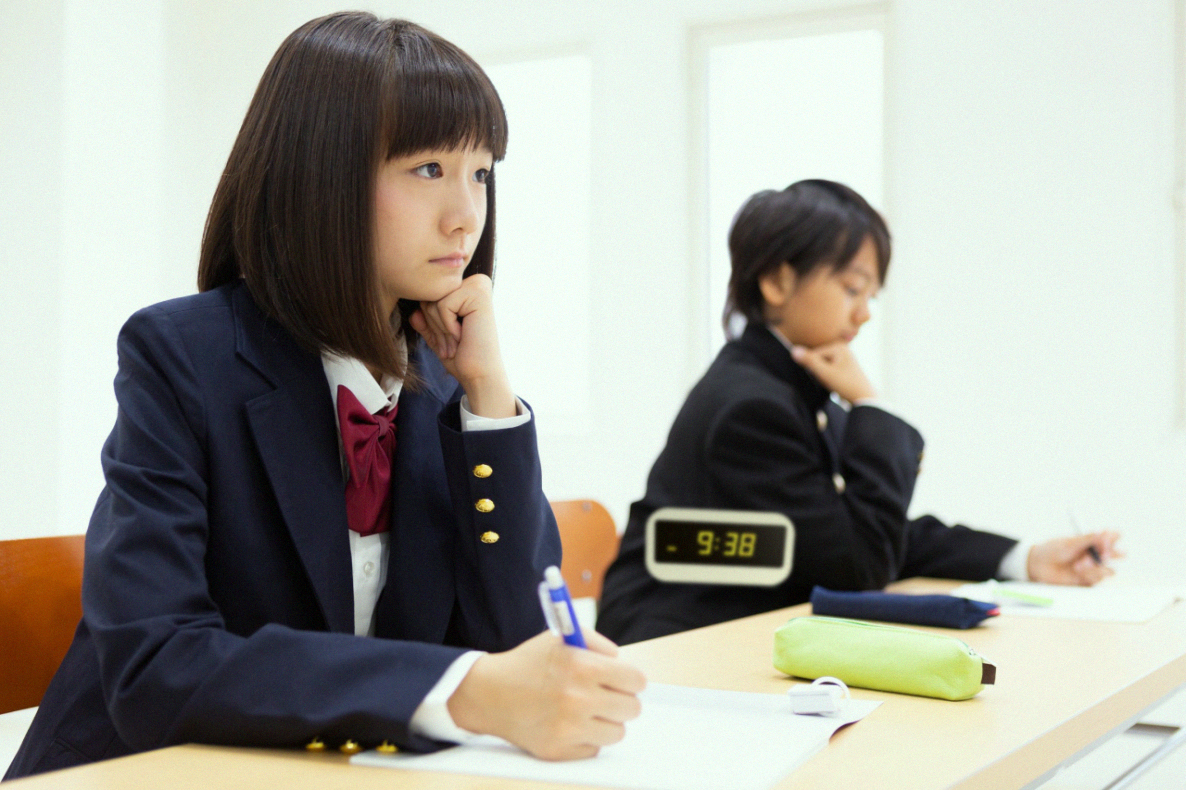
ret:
9,38
